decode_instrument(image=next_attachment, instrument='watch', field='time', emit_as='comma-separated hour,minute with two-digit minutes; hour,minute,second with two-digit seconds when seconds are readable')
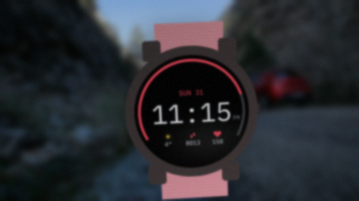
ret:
11,15
